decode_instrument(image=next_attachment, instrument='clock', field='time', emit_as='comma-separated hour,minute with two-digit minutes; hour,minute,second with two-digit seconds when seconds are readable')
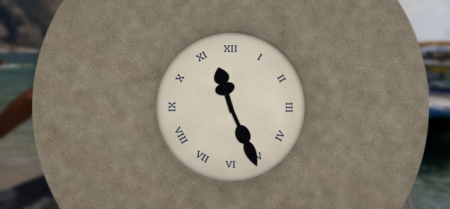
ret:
11,26
